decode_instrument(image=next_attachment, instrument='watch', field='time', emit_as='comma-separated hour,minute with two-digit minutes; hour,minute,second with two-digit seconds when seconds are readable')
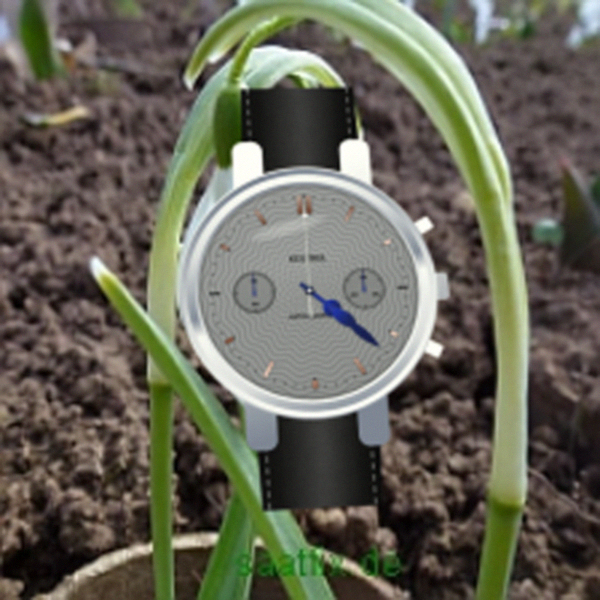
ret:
4,22
